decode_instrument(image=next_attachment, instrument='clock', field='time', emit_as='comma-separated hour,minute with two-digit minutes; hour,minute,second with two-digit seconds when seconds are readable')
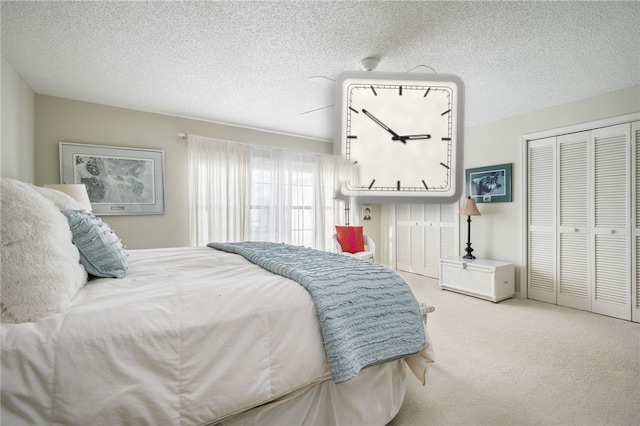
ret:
2,51
